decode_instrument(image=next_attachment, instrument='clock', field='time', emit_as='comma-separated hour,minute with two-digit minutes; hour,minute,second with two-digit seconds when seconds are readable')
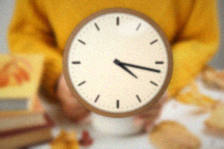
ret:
4,17
